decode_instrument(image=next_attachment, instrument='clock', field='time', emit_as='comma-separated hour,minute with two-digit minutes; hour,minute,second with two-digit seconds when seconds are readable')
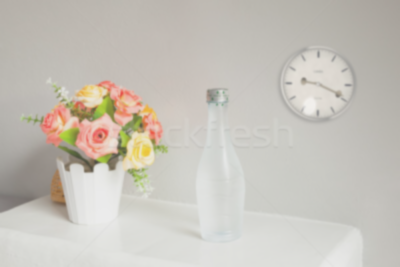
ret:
9,19
